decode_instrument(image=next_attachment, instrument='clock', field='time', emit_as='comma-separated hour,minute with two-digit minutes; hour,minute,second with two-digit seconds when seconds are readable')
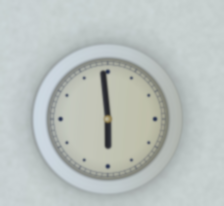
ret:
5,59
